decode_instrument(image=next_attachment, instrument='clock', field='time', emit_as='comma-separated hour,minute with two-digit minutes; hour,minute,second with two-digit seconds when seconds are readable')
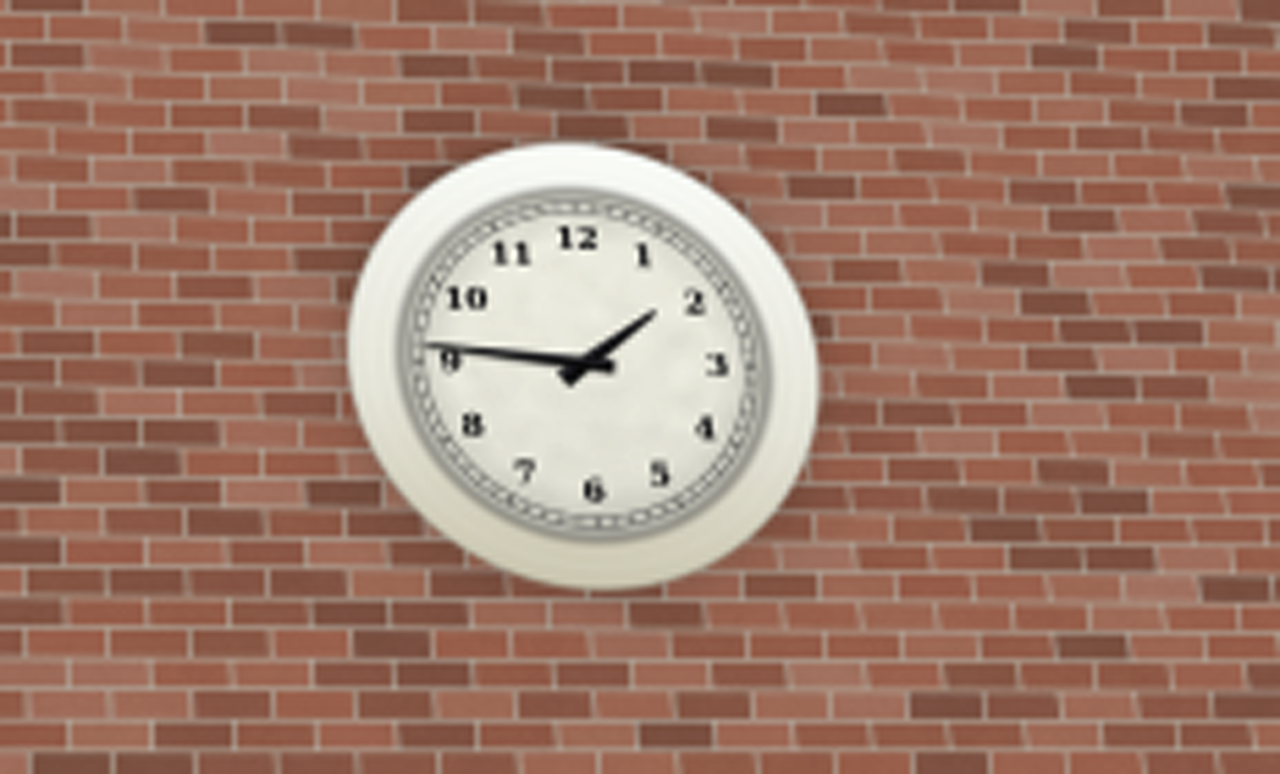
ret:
1,46
